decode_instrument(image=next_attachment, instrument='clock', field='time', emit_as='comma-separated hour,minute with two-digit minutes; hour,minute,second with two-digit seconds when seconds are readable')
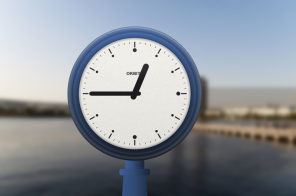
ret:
12,45
